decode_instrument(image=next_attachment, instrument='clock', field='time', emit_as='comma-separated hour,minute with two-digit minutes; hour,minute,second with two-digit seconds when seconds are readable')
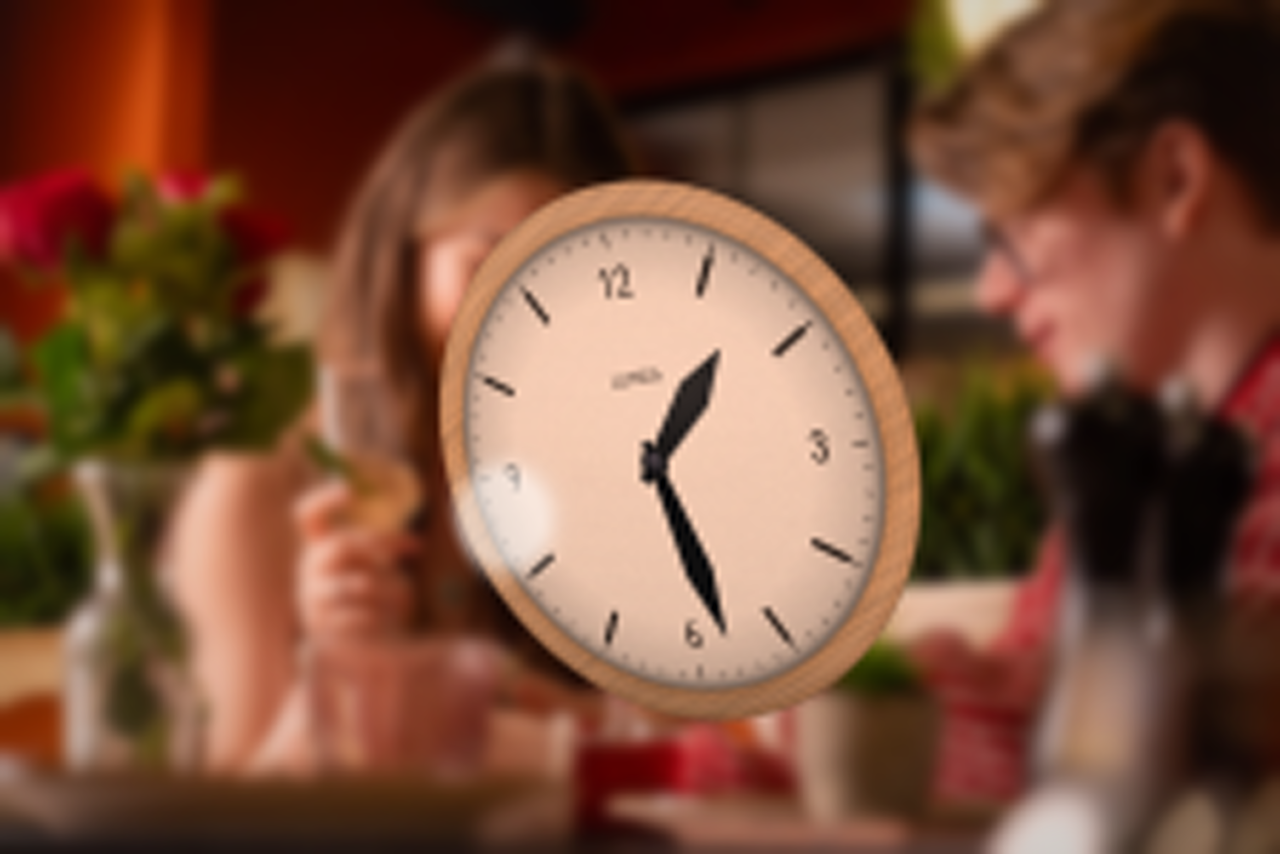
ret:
1,28
